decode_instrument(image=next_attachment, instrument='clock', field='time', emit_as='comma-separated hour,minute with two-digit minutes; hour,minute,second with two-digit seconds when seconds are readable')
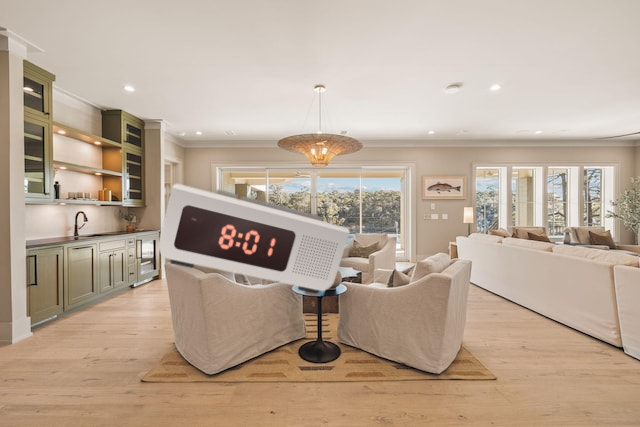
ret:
8,01
